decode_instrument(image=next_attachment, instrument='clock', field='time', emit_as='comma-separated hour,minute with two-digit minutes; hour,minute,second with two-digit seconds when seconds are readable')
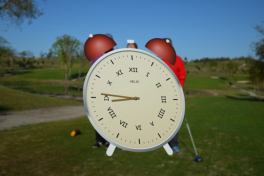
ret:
8,46
